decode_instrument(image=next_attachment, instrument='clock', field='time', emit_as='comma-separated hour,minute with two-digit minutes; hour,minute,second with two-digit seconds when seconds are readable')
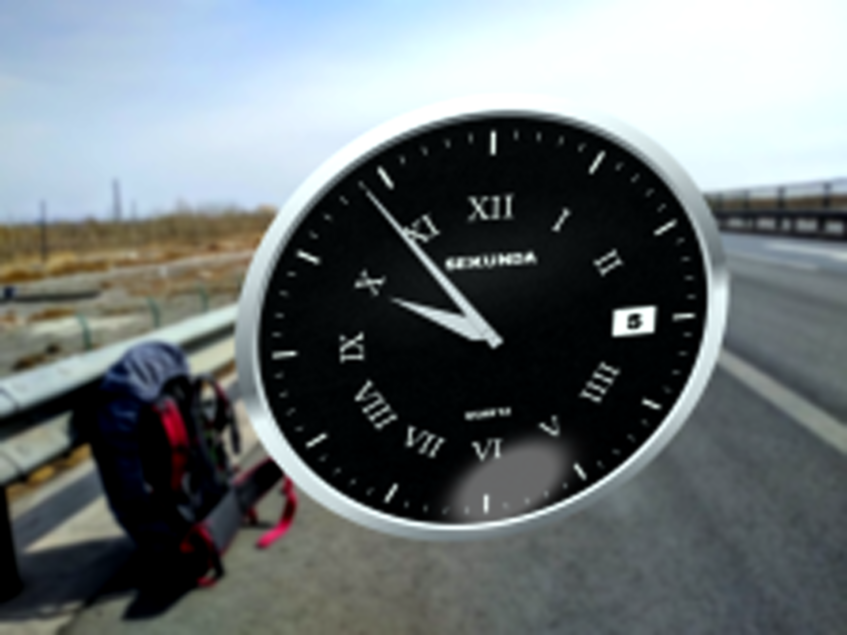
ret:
9,54
